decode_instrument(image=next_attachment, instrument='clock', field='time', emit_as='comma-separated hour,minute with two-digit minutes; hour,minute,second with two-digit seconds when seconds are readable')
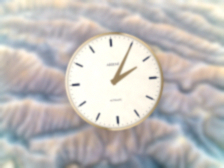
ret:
2,05
